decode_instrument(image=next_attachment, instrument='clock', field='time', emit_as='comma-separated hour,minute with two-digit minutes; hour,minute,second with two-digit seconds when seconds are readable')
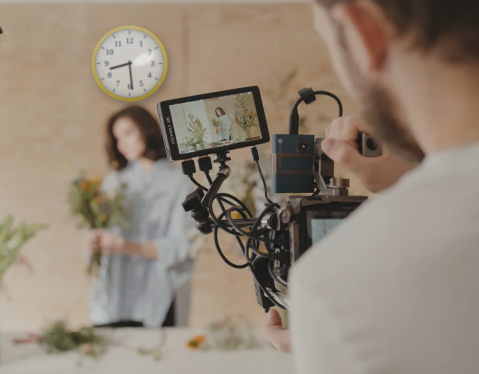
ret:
8,29
